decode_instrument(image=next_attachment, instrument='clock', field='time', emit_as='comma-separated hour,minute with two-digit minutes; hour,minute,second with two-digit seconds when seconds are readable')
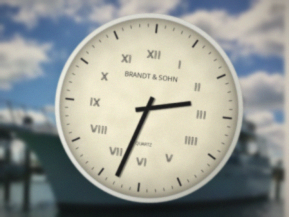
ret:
2,33
